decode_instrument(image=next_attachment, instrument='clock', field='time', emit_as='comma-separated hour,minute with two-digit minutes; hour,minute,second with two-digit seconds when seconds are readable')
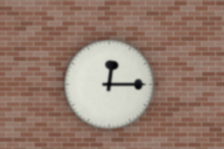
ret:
12,15
